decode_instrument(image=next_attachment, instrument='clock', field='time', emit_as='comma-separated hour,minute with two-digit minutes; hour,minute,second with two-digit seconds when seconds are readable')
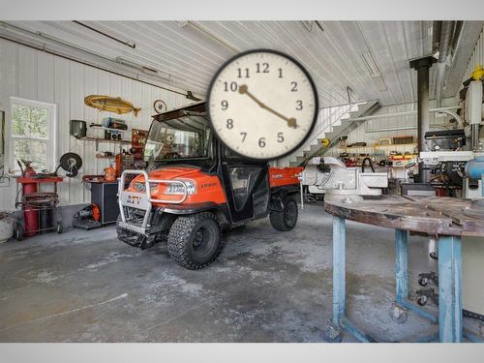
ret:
10,20
